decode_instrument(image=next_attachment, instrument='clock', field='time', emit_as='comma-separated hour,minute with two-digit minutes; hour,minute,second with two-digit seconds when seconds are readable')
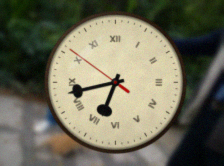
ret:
6,42,51
